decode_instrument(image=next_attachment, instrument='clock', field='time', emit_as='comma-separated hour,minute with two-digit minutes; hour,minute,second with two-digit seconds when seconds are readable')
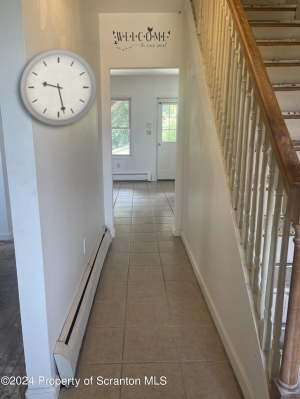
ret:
9,28
